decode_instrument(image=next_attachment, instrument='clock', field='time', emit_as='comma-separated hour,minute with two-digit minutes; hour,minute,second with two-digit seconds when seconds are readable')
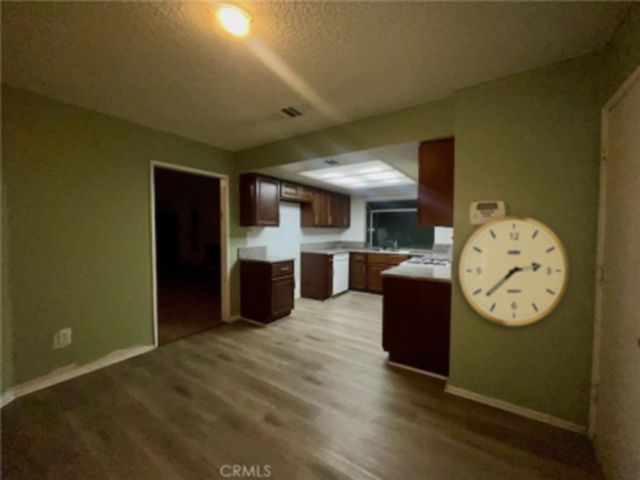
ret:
2,38
